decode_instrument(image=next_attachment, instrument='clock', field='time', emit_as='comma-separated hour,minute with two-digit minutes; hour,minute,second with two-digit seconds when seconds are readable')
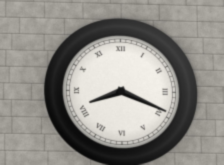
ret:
8,19
